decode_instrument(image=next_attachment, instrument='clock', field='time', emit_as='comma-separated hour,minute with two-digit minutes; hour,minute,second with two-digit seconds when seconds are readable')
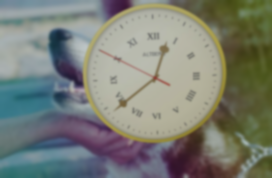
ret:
12,38,50
